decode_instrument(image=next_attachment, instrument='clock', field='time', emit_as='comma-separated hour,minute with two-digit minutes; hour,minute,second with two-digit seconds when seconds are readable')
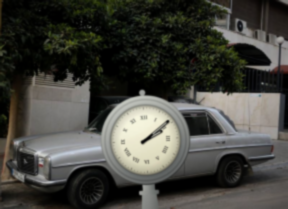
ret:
2,09
